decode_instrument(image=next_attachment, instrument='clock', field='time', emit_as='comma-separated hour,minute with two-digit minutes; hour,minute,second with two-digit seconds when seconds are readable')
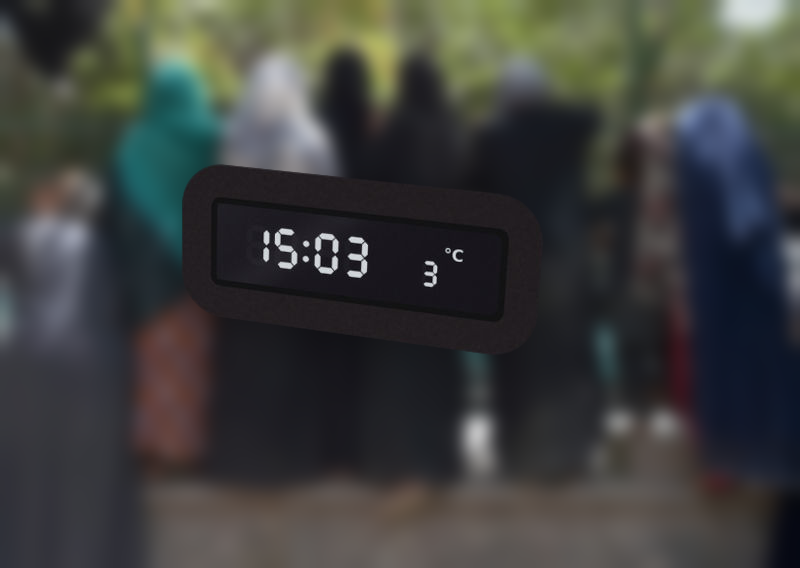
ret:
15,03
